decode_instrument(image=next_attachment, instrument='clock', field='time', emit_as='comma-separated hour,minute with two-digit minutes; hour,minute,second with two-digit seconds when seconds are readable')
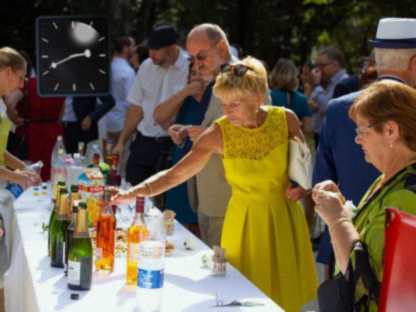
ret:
2,41
